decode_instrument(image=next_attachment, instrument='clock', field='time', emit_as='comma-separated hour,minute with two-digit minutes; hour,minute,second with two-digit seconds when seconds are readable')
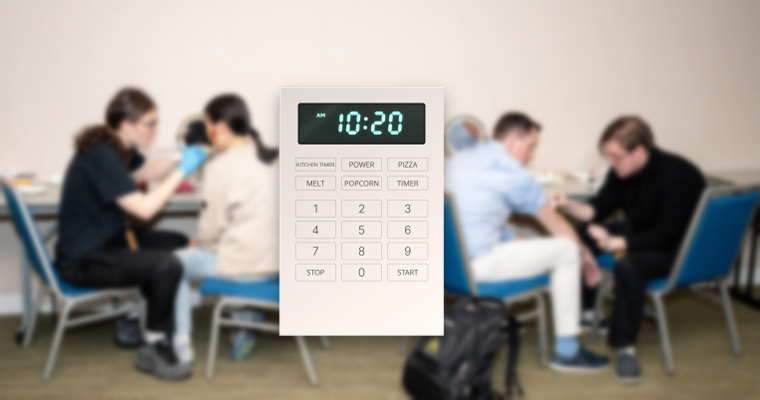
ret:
10,20
